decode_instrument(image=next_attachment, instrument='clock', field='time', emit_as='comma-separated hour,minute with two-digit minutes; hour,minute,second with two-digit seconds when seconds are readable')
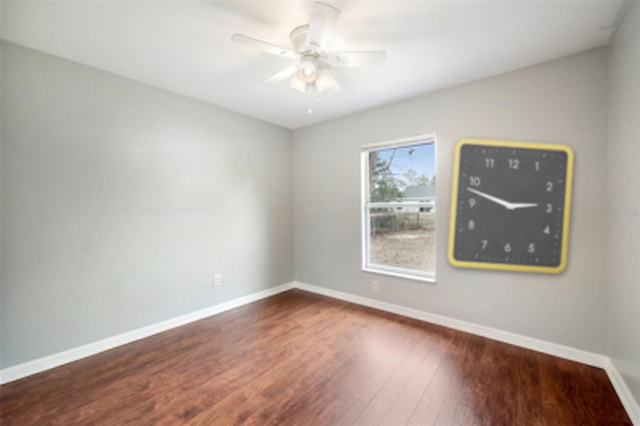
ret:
2,48
